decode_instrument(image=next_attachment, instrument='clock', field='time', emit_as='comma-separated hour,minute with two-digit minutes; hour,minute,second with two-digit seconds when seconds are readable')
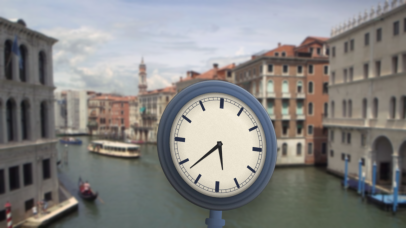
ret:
5,38
